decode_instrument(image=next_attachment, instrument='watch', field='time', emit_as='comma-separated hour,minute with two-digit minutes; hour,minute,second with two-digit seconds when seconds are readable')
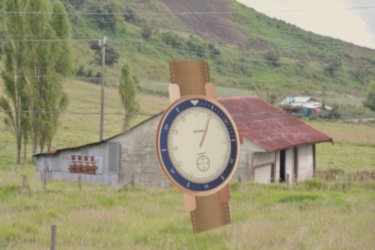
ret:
1,05
